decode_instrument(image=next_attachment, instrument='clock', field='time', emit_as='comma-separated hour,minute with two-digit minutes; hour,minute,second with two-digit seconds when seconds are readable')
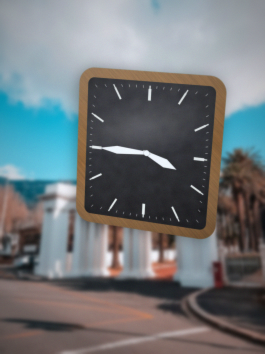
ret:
3,45
